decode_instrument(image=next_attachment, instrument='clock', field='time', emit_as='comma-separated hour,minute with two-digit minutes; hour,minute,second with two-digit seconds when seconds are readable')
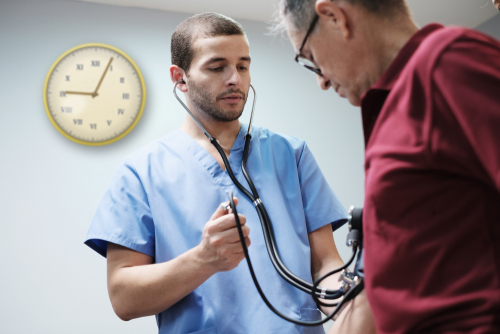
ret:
9,04
